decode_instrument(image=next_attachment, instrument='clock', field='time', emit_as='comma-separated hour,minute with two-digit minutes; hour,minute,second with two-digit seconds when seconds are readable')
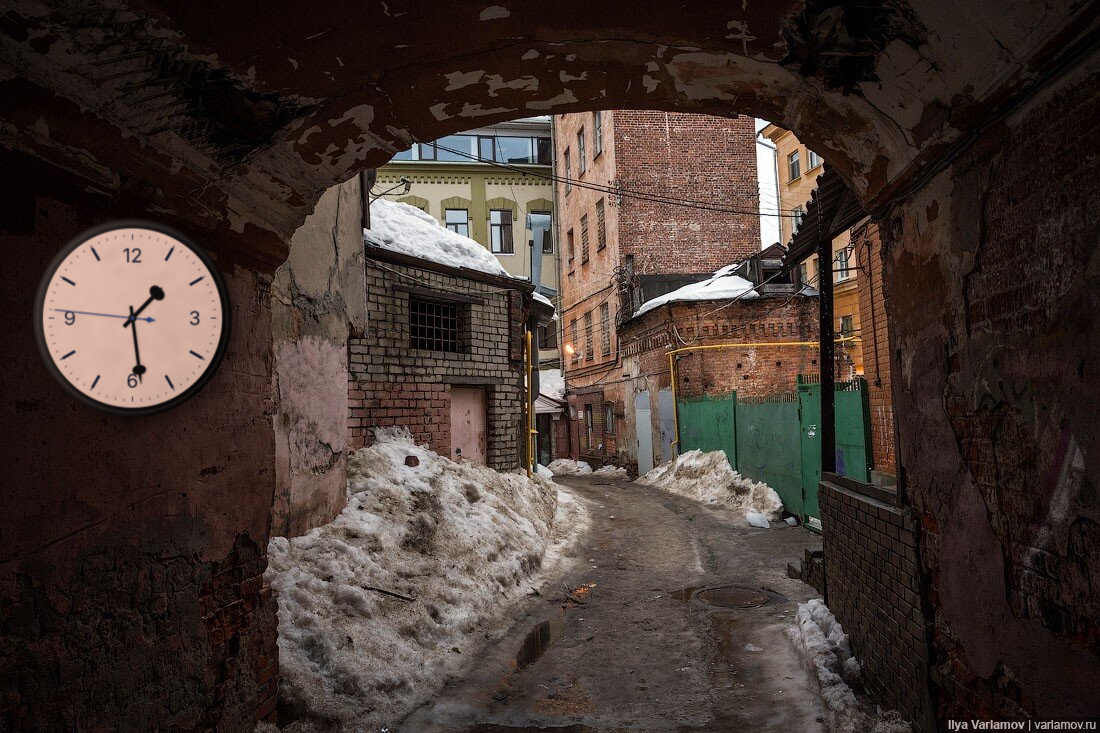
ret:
1,28,46
